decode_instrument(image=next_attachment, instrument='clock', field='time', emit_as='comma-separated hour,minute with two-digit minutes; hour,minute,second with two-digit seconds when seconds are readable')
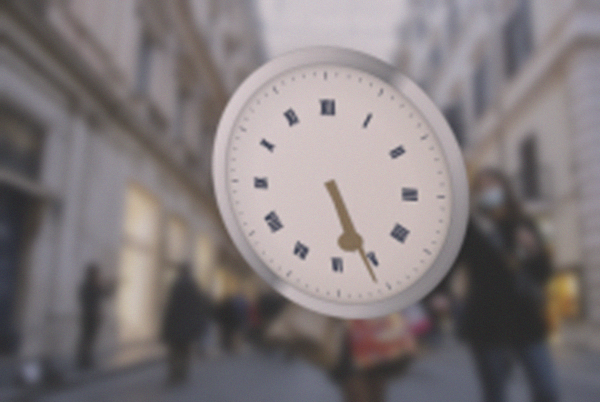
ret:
5,26
